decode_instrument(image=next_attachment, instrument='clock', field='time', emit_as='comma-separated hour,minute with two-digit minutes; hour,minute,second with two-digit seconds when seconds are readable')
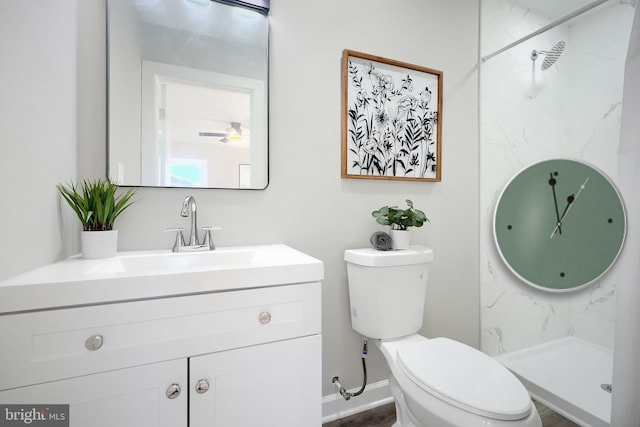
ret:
12,59,06
